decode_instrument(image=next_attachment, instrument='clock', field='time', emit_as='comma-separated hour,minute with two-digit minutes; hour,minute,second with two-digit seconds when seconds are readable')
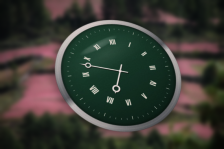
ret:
6,48
